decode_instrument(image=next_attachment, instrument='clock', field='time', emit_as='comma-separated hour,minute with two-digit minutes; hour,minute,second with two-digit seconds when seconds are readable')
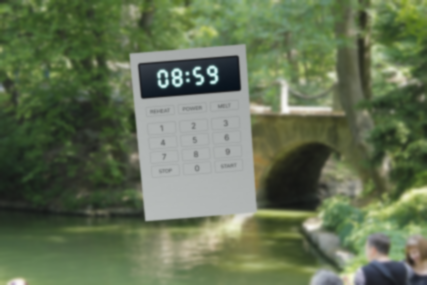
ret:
8,59
